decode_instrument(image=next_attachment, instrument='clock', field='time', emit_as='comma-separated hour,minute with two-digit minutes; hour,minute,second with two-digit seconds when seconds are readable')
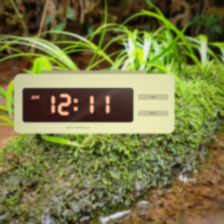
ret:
12,11
